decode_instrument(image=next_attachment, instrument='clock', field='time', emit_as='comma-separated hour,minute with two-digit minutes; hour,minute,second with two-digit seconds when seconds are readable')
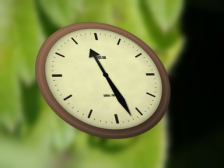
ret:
11,27
